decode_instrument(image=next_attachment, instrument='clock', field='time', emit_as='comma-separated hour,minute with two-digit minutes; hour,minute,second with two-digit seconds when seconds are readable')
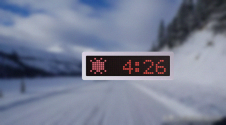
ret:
4,26
